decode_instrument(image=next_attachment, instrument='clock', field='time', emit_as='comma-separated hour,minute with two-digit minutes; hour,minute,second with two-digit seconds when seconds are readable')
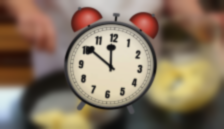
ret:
11,51
